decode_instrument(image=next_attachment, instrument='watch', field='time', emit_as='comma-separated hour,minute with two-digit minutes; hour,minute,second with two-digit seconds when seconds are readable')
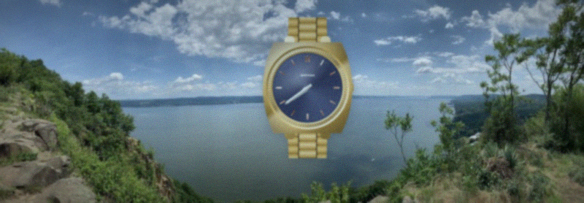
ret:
7,39
